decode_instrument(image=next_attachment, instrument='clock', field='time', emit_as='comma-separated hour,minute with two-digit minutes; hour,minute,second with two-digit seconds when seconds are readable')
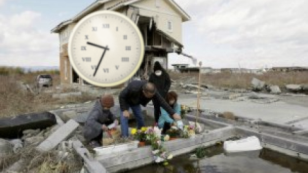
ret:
9,34
